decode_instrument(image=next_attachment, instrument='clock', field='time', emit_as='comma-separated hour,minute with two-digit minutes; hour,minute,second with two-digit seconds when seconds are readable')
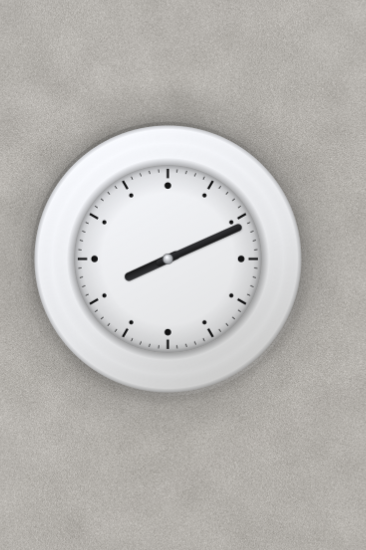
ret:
8,11
